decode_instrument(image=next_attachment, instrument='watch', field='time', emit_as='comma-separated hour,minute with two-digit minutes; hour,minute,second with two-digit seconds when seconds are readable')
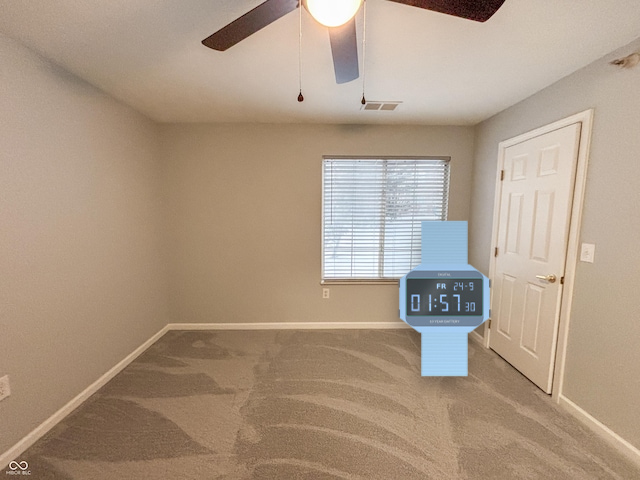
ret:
1,57,30
